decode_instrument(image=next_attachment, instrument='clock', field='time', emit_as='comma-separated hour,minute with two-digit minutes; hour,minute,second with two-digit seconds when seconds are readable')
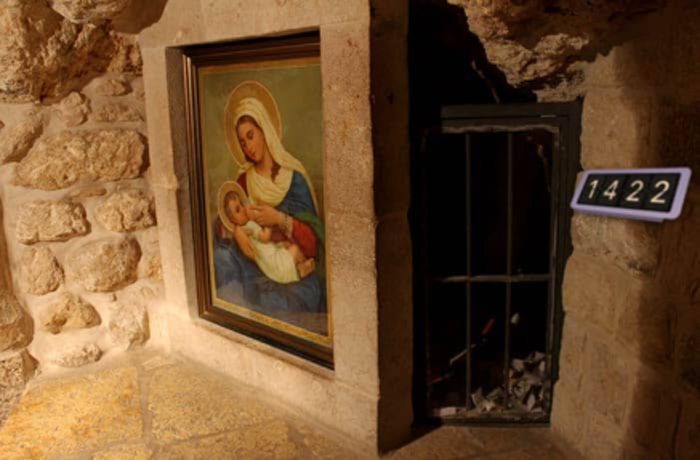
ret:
14,22
